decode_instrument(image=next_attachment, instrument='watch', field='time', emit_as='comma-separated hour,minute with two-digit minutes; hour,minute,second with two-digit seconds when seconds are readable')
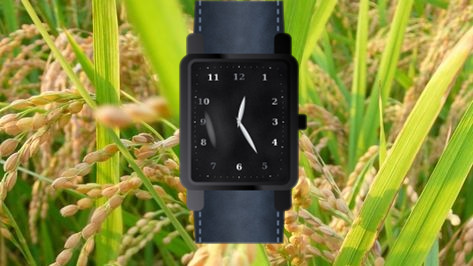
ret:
12,25
